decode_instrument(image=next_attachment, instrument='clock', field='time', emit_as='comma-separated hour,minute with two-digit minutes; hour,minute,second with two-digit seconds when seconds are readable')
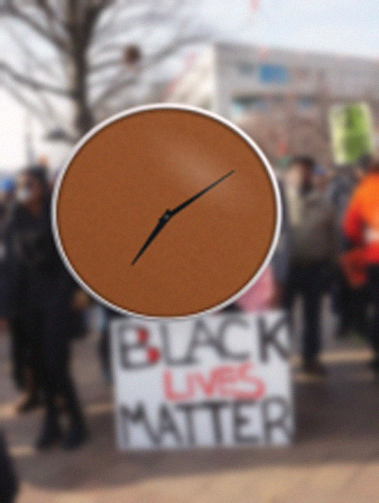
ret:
7,09
